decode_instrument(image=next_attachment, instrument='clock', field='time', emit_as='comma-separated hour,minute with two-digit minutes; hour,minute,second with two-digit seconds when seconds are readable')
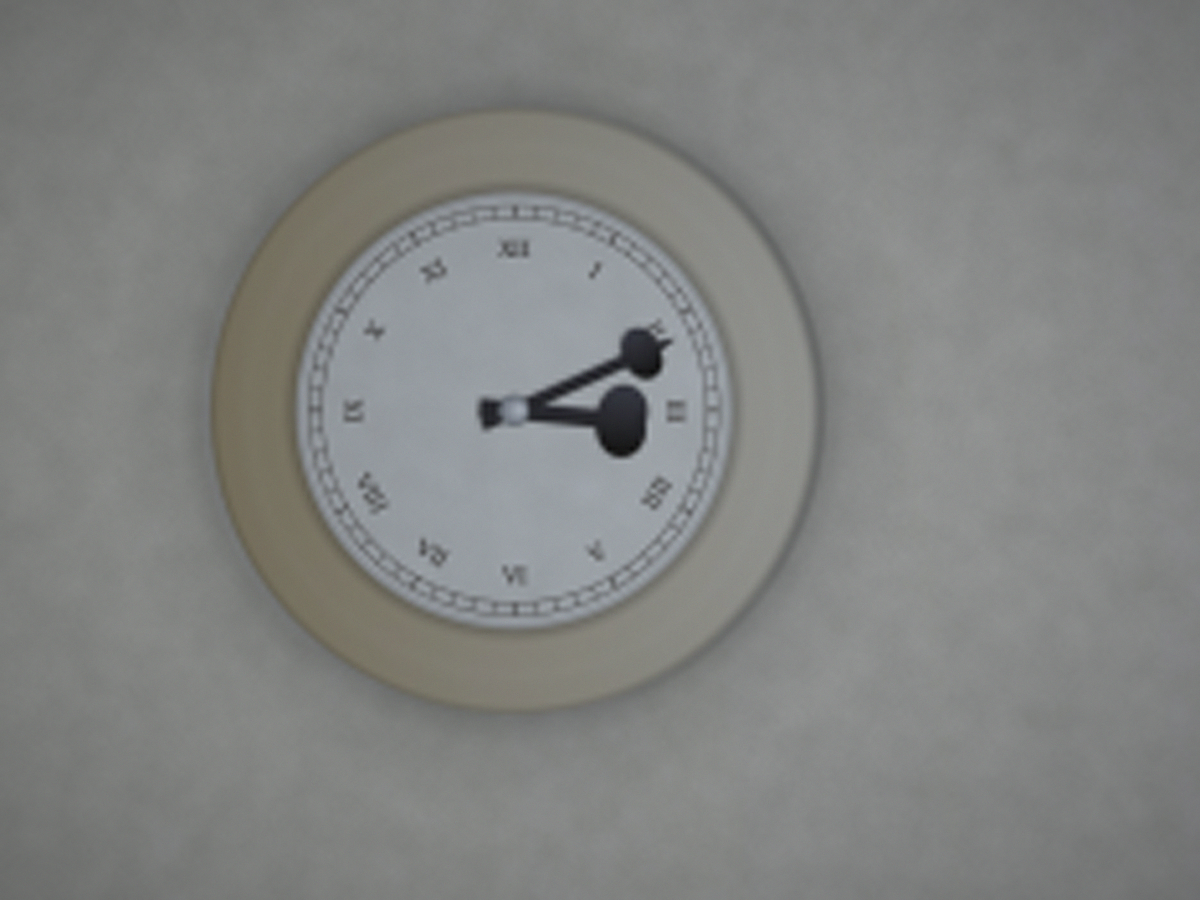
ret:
3,11
